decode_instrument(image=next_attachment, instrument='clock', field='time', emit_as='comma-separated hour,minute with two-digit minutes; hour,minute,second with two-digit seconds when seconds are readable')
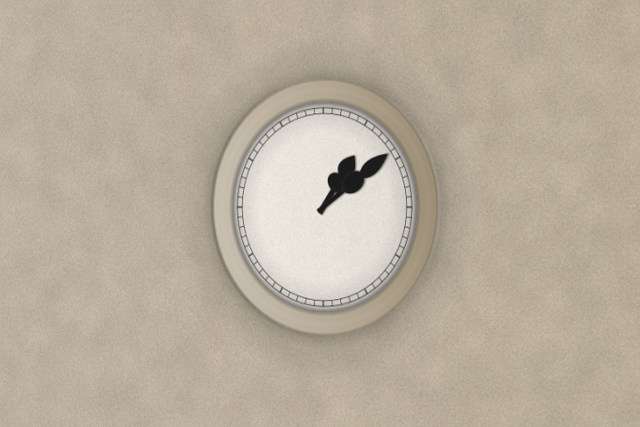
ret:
1,09
